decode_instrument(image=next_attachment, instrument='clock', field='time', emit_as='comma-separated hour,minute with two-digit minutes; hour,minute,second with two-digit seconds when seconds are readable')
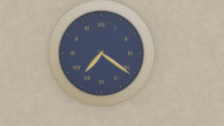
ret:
7,21
